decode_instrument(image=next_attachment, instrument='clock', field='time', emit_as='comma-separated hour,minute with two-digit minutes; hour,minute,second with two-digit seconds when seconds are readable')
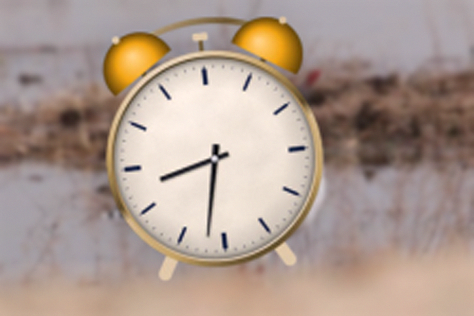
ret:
8,32
